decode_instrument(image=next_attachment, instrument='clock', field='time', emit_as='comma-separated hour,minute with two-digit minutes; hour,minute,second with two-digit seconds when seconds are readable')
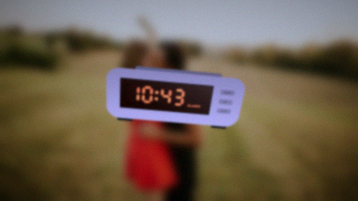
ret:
10,43
